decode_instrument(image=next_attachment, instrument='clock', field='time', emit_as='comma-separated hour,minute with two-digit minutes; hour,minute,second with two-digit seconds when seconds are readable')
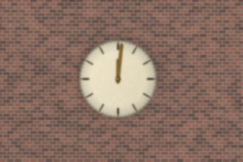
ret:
12,01
